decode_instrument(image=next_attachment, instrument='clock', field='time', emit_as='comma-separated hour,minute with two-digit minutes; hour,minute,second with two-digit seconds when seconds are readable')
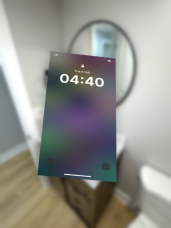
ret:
4,40
